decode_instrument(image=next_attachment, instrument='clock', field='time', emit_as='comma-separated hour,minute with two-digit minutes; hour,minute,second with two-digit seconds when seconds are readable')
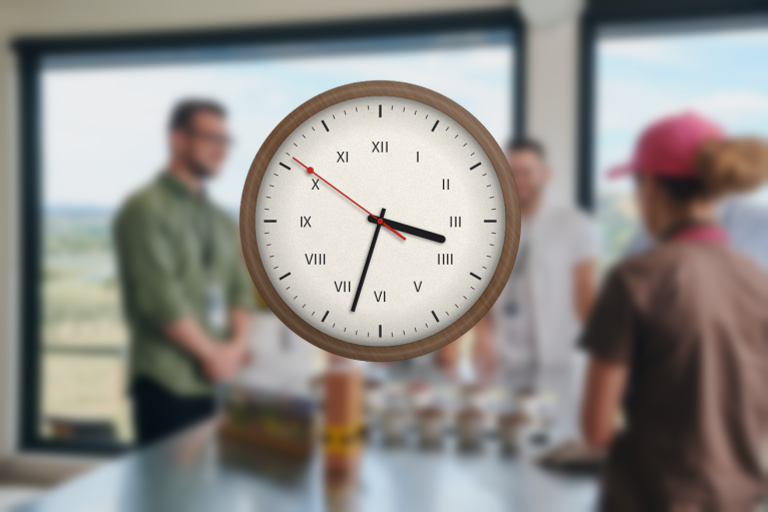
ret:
3,32,51
